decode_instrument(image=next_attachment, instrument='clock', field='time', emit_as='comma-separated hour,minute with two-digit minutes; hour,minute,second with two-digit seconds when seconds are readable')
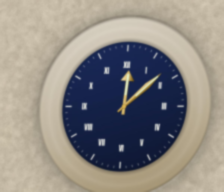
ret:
12,08
